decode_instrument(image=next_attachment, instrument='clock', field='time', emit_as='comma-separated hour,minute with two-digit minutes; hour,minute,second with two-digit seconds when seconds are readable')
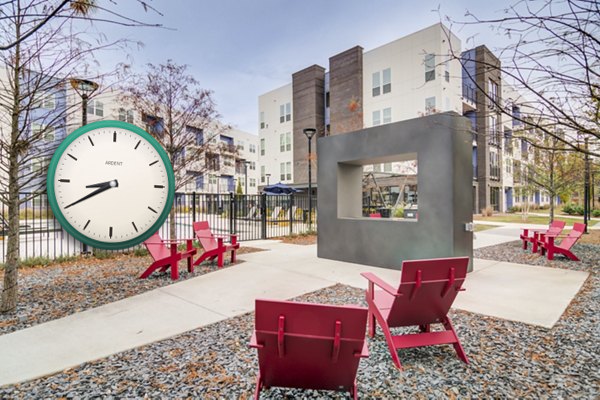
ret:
8,40
